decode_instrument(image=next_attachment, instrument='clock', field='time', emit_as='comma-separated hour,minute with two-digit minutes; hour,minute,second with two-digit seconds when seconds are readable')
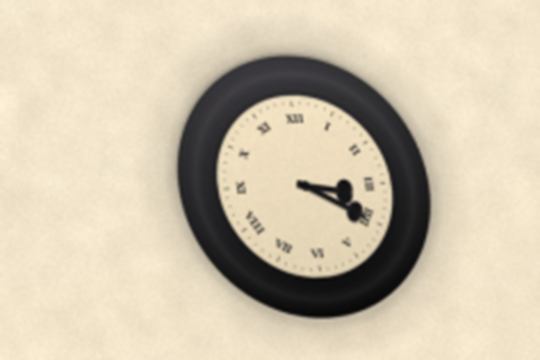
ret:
3,20
